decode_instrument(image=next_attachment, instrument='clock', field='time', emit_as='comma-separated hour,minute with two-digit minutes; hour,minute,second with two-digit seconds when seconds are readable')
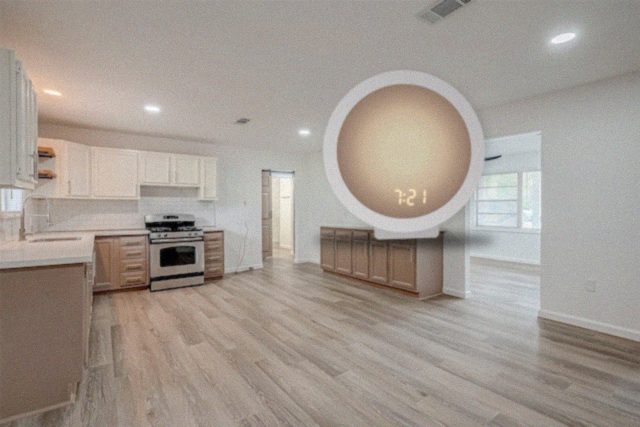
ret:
7,21
